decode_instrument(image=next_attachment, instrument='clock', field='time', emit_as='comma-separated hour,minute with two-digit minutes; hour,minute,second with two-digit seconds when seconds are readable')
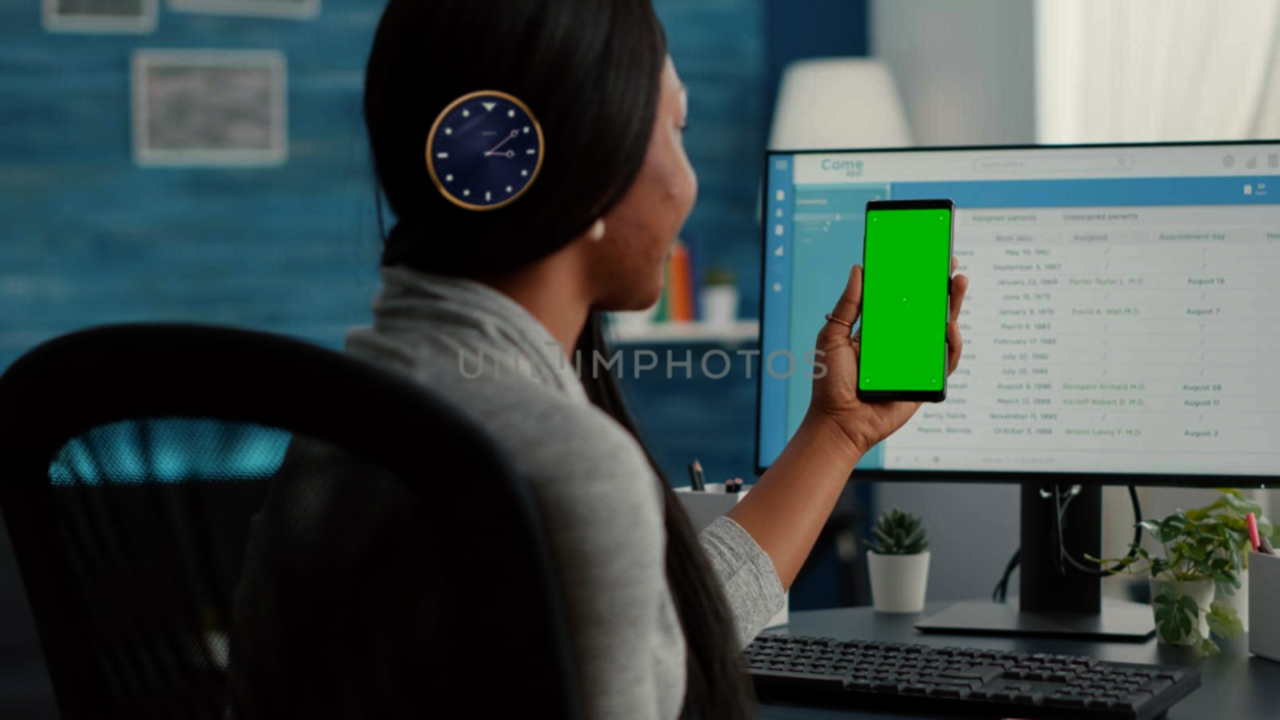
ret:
3,09
